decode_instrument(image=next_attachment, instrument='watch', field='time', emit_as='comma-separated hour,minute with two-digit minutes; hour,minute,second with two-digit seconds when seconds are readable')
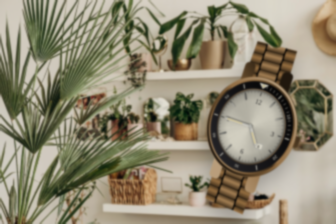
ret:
4,45
